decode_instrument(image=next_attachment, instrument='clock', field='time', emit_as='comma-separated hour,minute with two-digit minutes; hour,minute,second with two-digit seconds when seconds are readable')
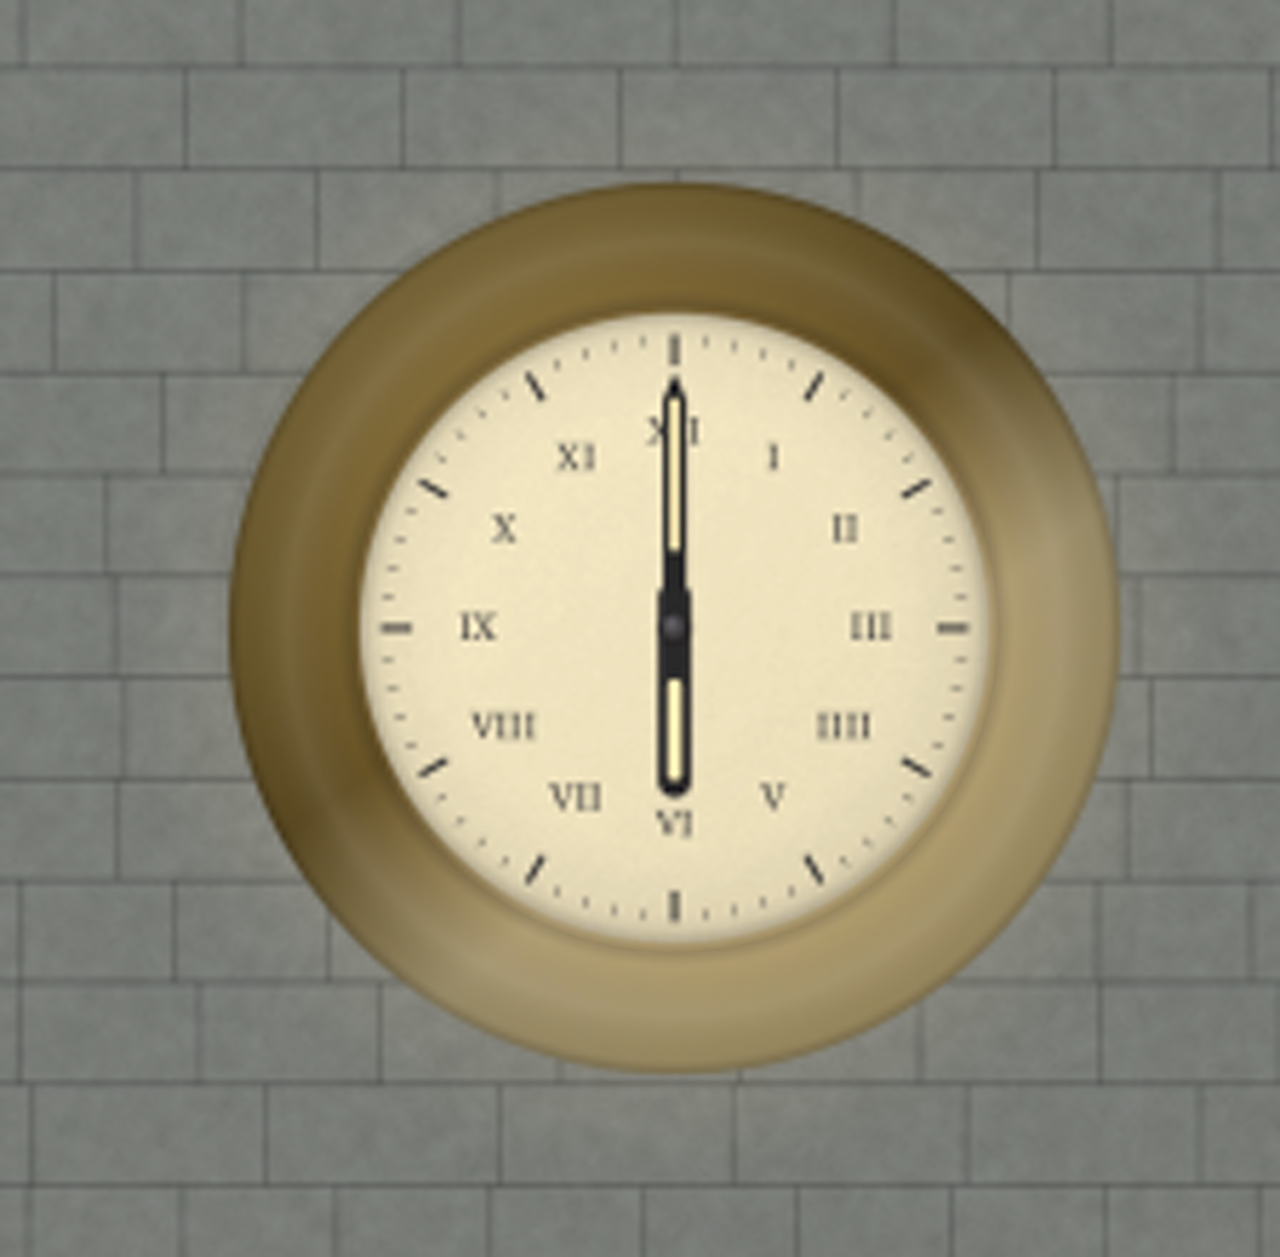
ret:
6,00
